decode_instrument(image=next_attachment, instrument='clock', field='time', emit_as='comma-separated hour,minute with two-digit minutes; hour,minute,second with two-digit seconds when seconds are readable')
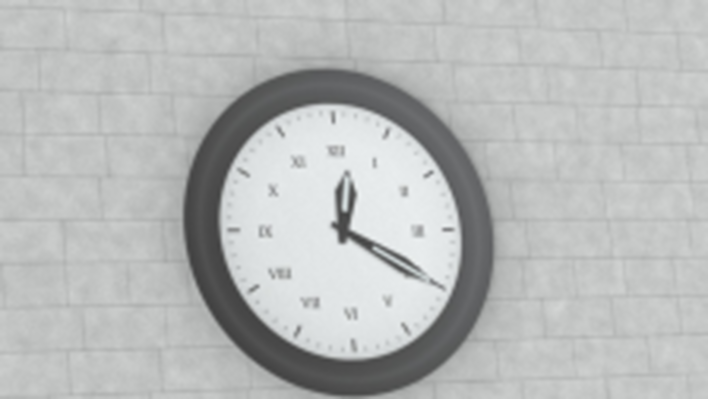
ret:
12,20
